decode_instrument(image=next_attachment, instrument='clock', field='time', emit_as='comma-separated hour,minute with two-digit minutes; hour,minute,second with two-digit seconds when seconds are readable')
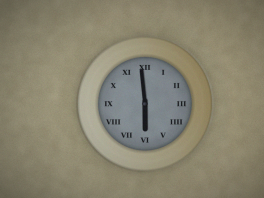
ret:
5,59
